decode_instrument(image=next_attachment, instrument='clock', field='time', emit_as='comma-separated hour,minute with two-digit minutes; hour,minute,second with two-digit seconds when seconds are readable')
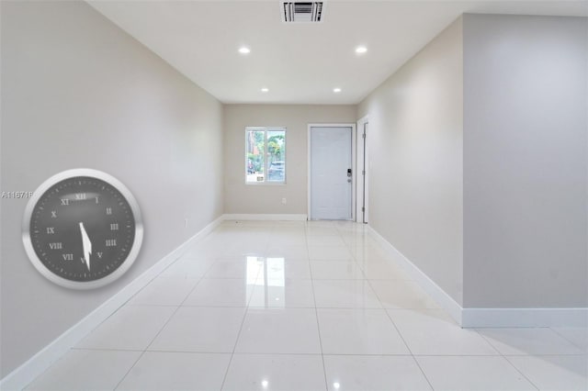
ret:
5,29
